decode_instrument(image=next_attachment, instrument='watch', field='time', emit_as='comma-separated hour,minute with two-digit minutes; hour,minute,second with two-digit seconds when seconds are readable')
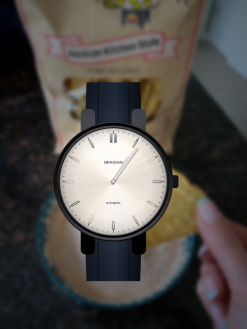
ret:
1,06
